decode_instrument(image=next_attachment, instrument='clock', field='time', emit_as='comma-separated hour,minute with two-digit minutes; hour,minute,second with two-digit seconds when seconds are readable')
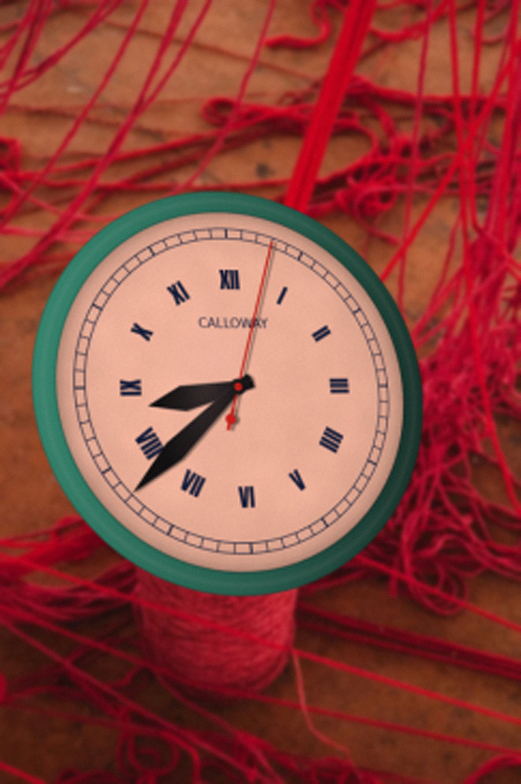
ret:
8,38,03
